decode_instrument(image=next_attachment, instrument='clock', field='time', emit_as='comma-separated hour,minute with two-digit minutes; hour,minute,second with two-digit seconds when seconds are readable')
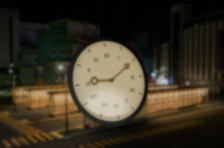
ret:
9,10
